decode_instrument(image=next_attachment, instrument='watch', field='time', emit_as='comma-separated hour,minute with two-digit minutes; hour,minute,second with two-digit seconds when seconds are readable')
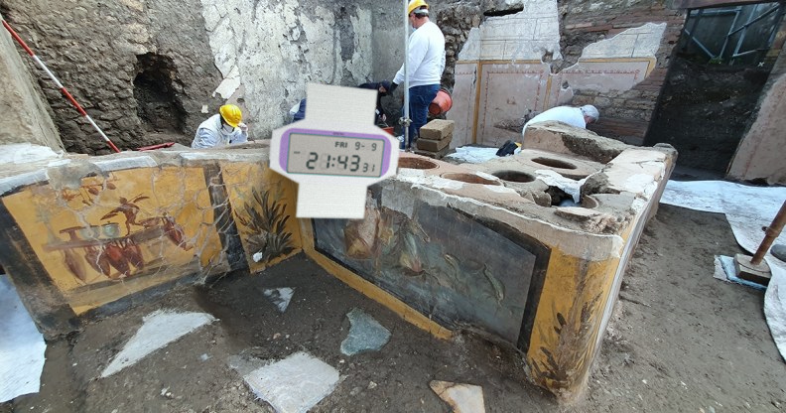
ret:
21,43,31
